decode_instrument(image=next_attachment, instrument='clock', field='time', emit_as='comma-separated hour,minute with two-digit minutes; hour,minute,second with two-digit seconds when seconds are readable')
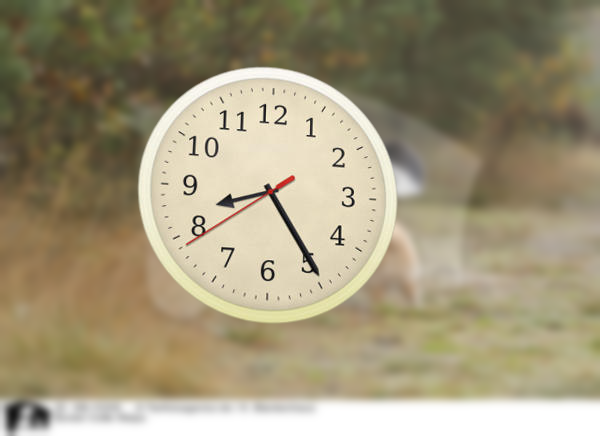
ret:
8,24,39
